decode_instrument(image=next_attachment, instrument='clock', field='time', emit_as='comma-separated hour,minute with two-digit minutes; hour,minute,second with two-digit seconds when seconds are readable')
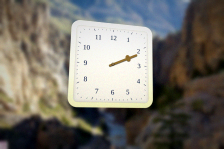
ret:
2,11
